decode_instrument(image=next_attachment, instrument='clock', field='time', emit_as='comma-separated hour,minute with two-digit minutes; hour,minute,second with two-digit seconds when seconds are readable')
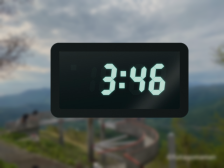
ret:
3,46
